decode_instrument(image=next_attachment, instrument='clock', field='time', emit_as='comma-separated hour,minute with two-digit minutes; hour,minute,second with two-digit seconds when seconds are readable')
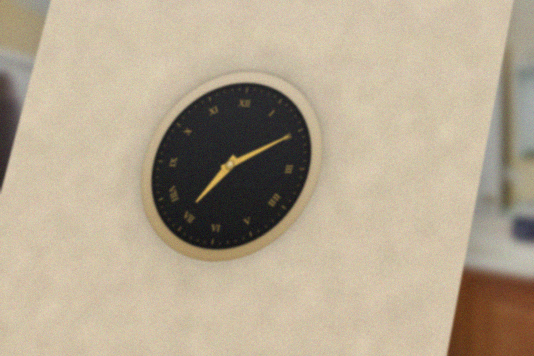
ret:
7,10
